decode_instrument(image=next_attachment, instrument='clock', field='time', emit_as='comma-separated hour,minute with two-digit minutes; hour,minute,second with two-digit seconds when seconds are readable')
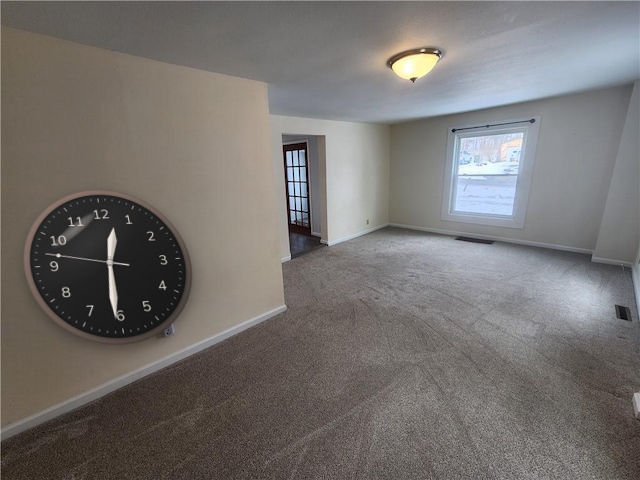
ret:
12,30,47
